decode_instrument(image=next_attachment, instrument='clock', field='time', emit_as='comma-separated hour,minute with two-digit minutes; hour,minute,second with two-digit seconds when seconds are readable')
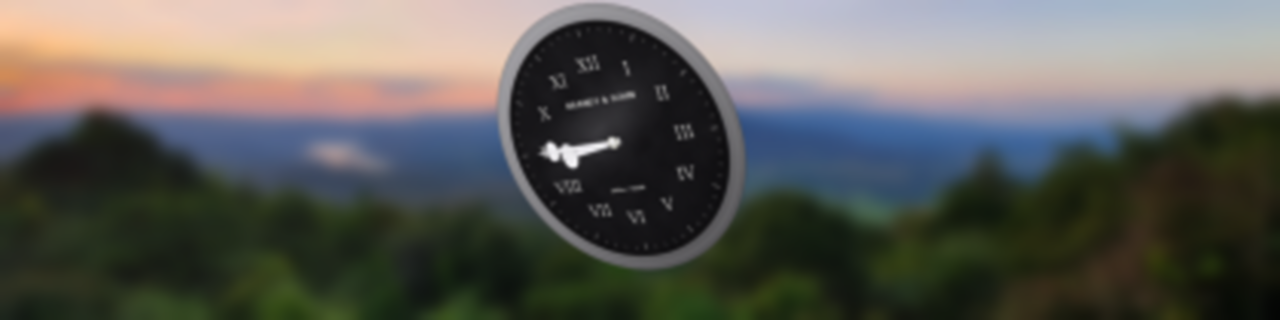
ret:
8,45
